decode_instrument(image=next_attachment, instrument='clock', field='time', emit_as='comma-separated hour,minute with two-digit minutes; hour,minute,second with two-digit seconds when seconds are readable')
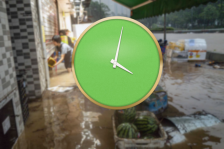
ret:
4,02
